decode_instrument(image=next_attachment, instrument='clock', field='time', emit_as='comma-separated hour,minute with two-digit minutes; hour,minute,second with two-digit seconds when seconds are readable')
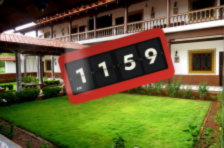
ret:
11,59
